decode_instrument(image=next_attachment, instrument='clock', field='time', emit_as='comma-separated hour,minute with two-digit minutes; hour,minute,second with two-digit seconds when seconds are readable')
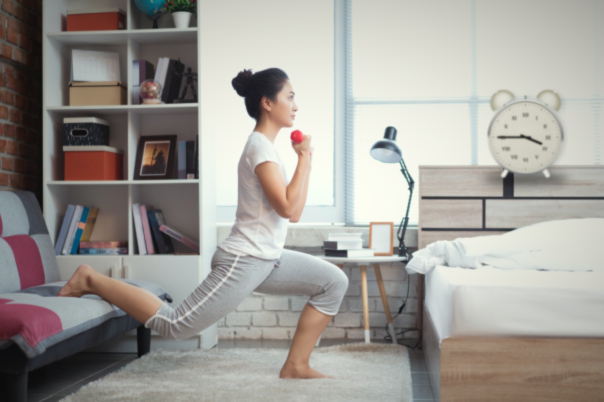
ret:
3,45
